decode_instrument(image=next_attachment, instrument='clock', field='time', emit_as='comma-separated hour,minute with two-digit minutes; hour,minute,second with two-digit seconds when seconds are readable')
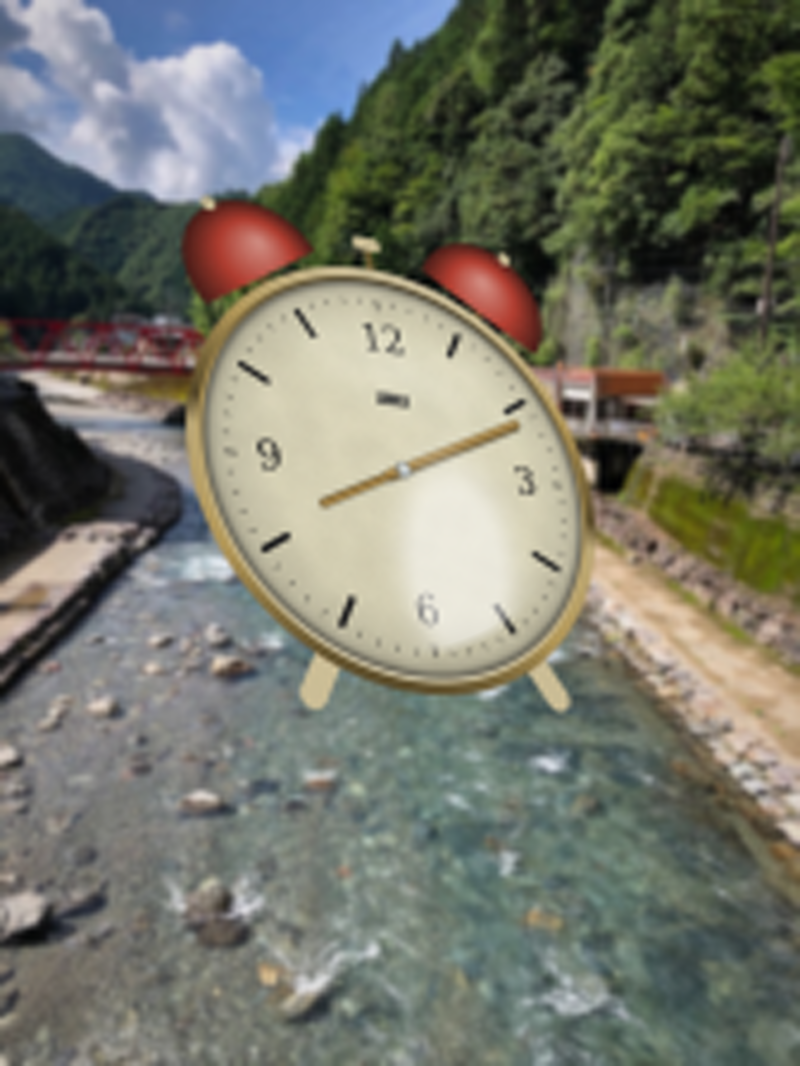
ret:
8,11
